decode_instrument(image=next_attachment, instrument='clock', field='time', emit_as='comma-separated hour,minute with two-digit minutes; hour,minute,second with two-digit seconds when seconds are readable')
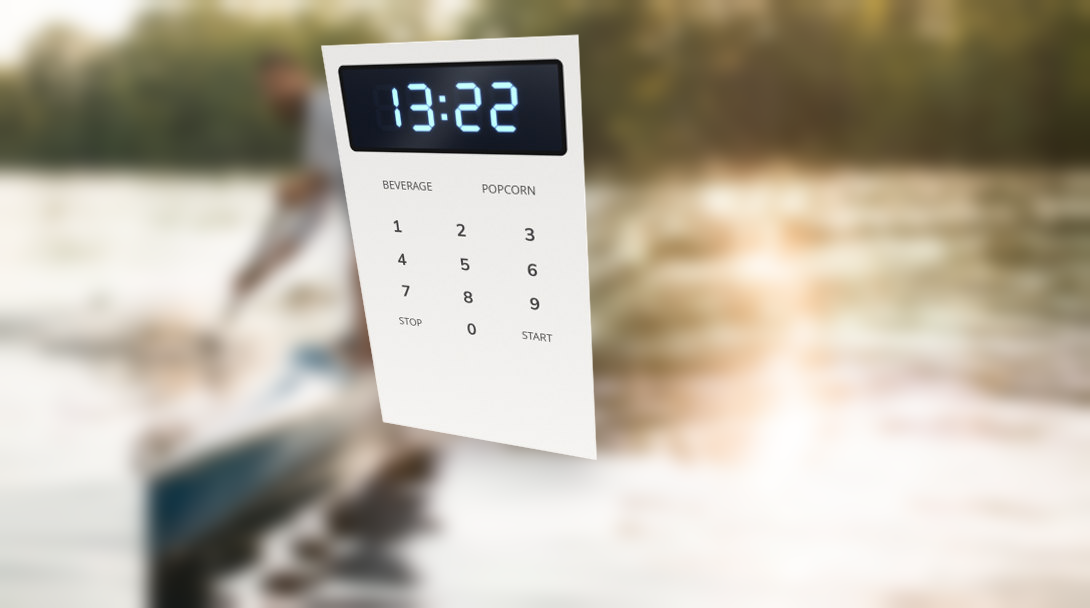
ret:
13,22
